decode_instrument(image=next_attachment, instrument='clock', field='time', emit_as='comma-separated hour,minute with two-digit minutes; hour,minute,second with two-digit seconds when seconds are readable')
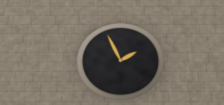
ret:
1,56
